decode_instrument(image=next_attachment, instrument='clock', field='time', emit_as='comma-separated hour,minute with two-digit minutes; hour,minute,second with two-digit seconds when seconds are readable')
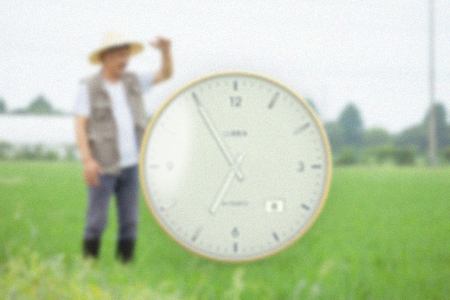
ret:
6,55
